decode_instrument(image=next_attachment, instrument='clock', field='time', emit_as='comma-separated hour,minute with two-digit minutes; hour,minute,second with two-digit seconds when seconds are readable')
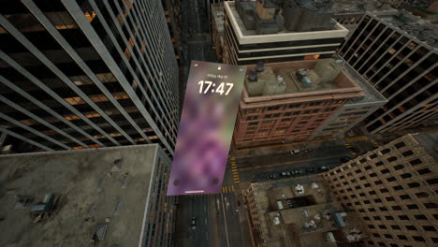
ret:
17,47
